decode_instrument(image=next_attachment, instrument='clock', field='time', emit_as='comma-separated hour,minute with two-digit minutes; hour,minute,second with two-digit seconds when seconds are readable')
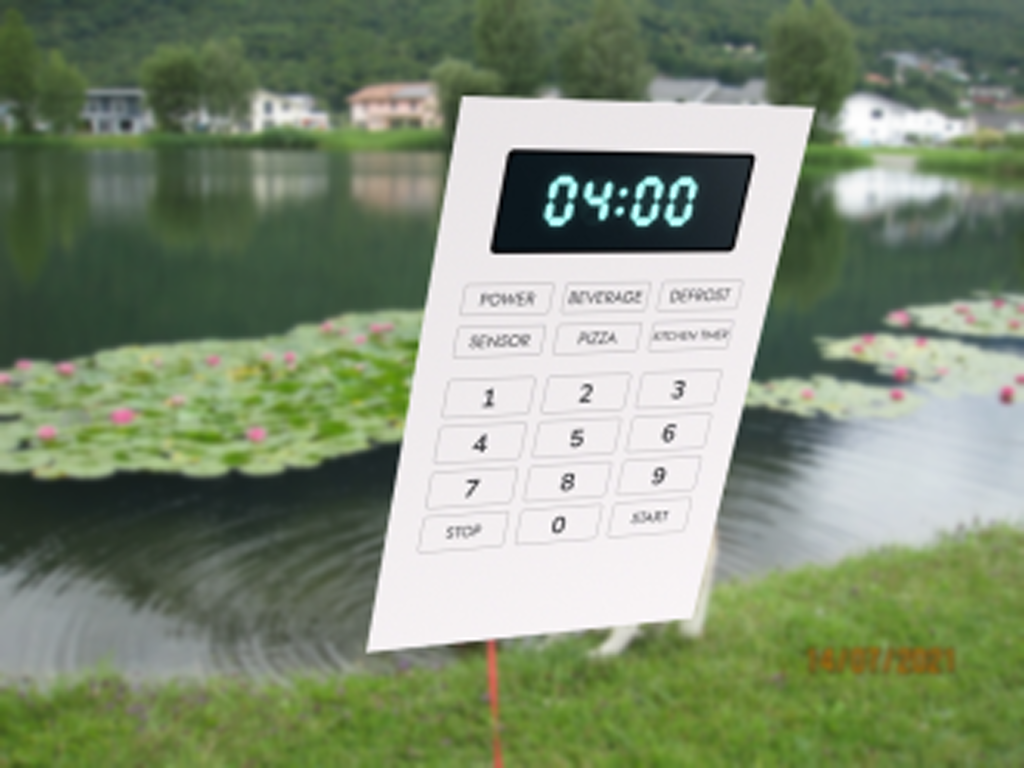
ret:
4,00
